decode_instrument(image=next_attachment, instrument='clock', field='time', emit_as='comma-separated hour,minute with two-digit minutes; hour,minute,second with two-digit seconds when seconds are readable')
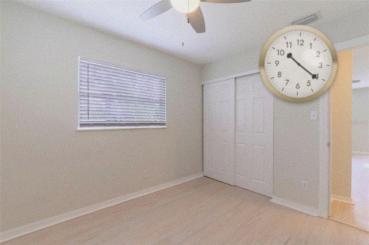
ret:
10,21
